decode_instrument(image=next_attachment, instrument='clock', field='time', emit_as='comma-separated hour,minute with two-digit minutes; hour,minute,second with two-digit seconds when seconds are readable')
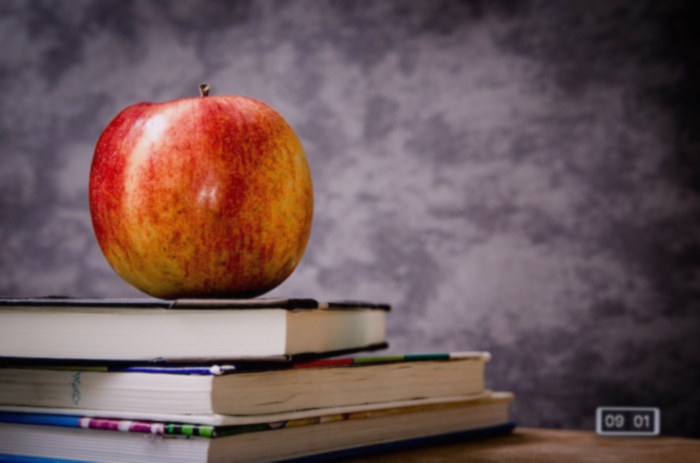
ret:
9,01
